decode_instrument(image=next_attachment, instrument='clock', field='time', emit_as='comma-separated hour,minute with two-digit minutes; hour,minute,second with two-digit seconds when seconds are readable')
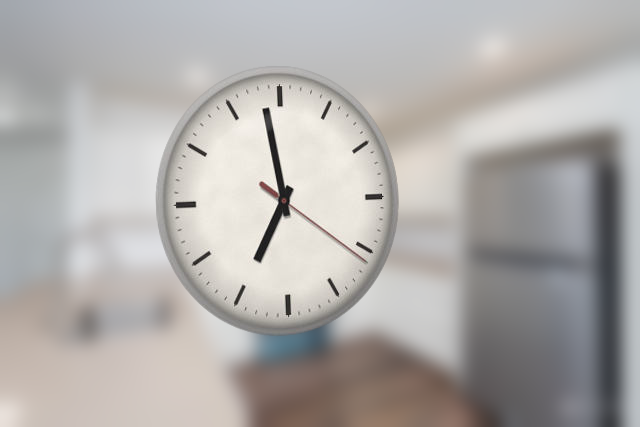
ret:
6,58,21
